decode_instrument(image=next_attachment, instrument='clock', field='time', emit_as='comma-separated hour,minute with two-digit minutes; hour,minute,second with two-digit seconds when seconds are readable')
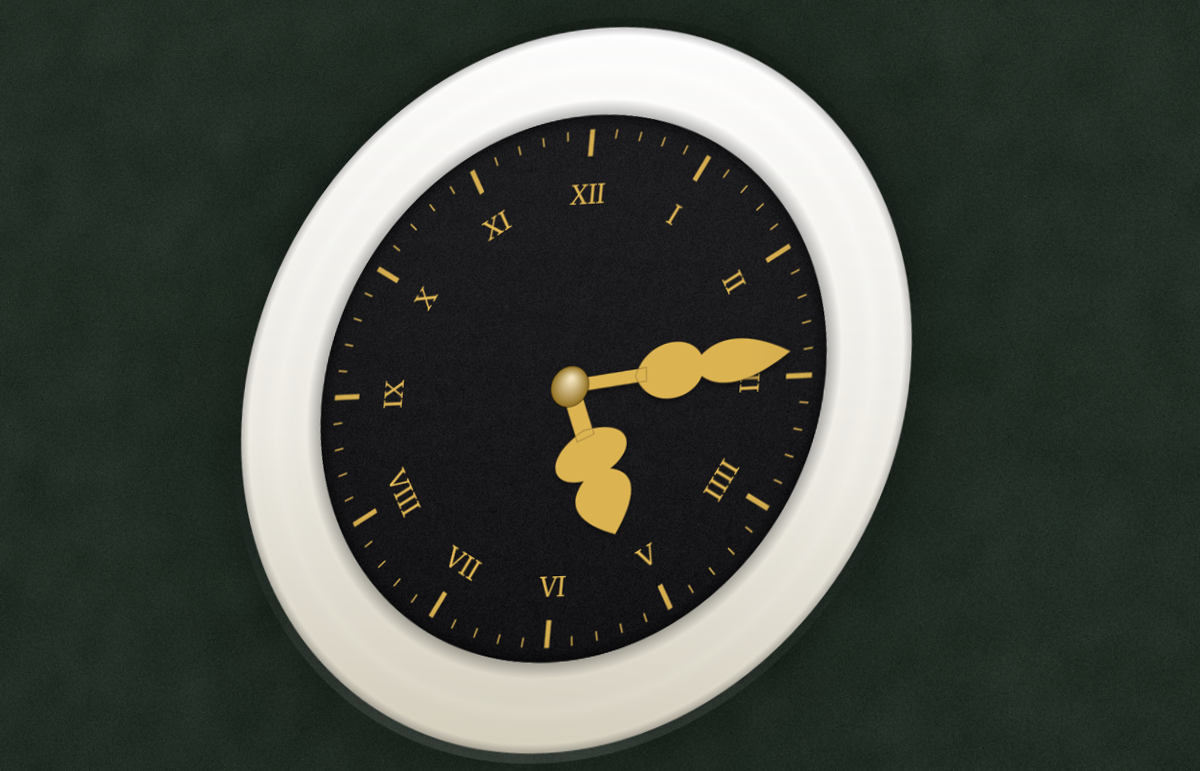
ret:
5,14
